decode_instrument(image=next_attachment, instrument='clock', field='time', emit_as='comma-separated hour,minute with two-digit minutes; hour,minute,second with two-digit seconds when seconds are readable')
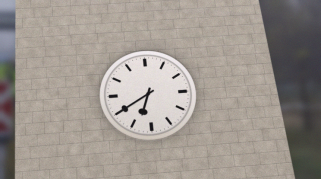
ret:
6,40
